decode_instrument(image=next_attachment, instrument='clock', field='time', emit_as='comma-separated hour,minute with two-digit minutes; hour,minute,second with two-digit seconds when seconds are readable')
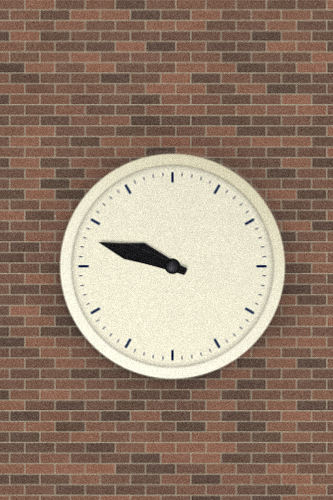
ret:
9,48
